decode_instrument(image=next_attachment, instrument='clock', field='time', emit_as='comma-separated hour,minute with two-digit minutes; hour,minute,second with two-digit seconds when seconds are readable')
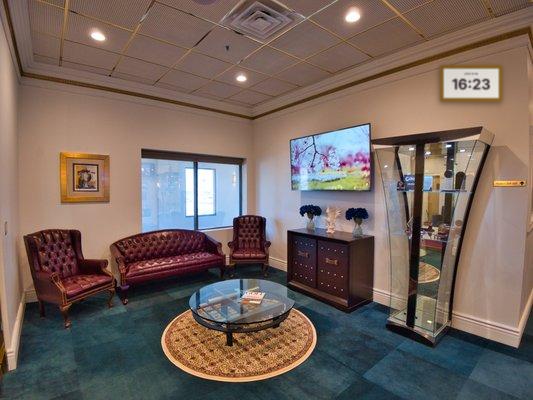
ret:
16,23
